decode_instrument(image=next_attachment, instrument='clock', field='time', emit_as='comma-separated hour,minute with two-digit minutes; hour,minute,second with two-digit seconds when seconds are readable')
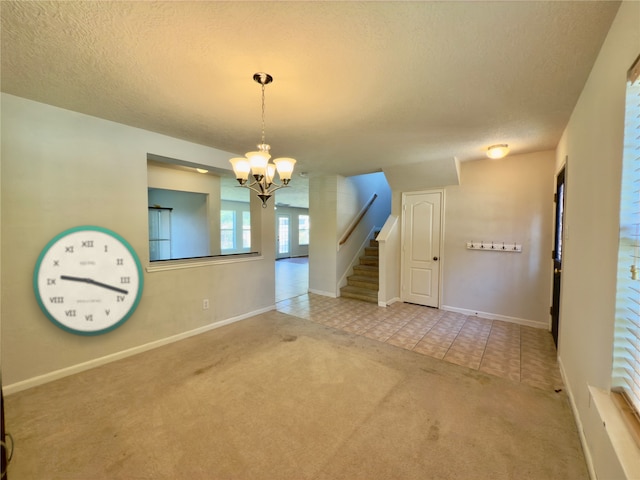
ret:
9,18
